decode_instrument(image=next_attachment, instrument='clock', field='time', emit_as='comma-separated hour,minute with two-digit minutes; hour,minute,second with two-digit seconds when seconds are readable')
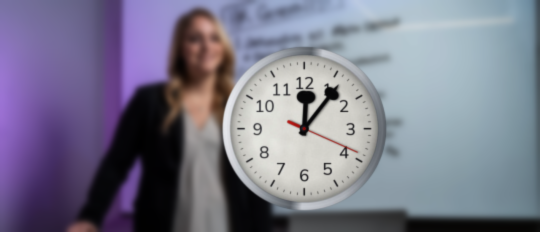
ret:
12,06,19
